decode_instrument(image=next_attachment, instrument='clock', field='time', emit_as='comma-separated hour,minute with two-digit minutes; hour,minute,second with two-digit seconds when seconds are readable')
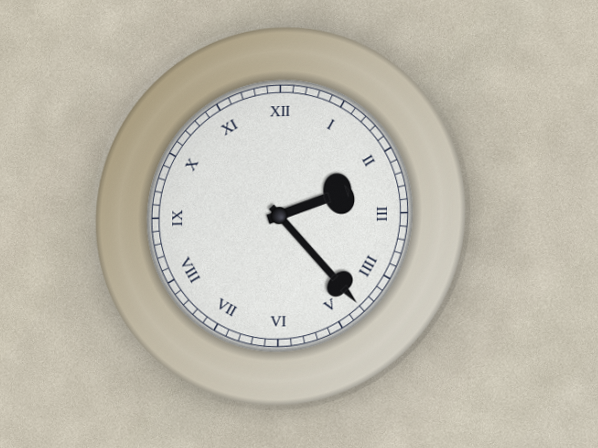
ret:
2,23
